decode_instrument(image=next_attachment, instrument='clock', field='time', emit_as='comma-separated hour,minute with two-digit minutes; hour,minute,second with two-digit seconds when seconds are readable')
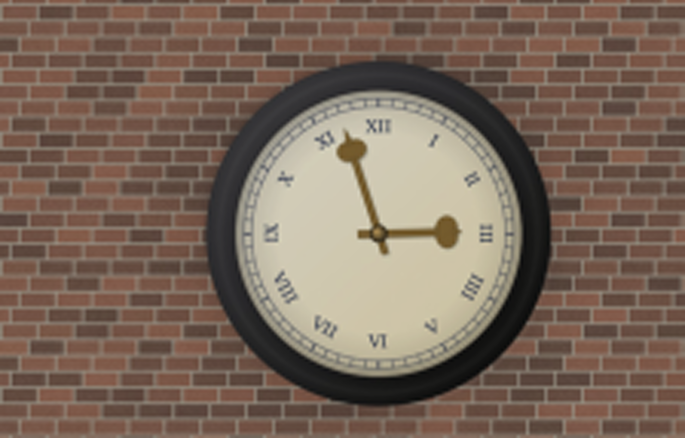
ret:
2,57
